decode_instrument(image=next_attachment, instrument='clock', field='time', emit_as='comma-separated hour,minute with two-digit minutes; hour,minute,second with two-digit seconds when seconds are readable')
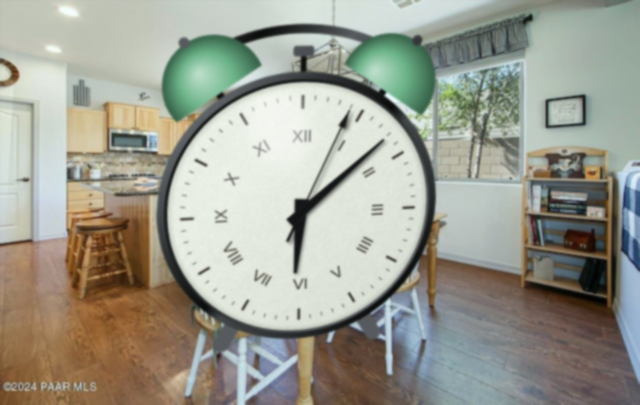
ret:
6,08,04
